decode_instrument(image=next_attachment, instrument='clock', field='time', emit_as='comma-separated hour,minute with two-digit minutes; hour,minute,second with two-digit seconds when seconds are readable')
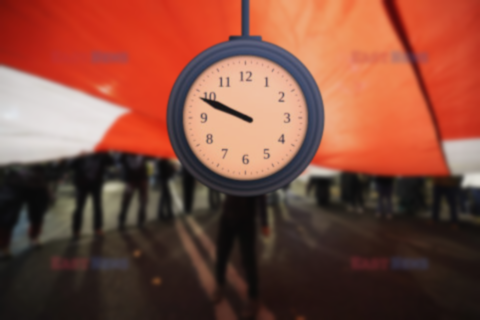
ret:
9,49
